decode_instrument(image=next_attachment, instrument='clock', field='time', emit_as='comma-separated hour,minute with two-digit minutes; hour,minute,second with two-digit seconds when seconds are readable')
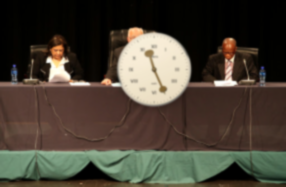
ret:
11,26
